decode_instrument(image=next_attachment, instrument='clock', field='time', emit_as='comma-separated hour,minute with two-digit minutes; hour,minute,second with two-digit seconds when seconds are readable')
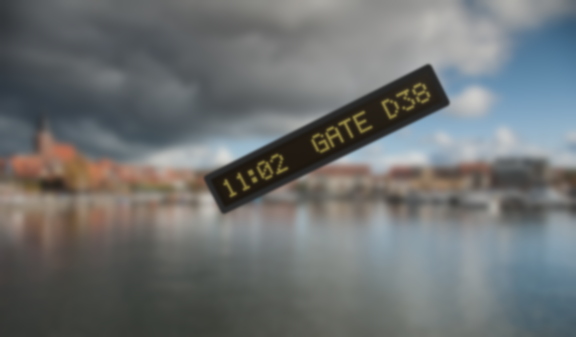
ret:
11,02
